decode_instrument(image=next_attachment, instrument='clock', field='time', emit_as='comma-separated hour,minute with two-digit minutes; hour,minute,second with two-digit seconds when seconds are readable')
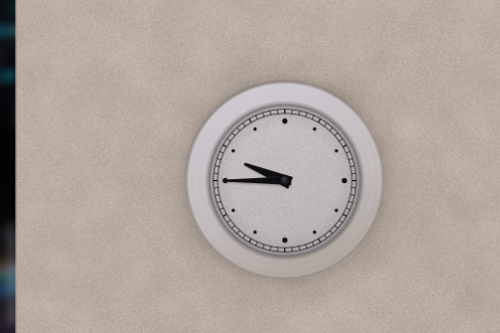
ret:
9,45
